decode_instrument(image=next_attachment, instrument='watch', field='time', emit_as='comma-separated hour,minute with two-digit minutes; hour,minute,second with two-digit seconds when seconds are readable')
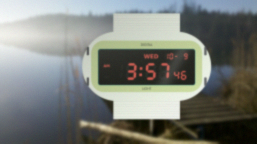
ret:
3,57
